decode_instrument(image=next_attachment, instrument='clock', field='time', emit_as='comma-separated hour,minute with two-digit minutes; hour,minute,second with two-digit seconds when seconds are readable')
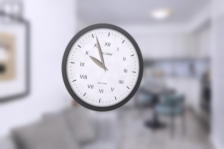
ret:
9,56
